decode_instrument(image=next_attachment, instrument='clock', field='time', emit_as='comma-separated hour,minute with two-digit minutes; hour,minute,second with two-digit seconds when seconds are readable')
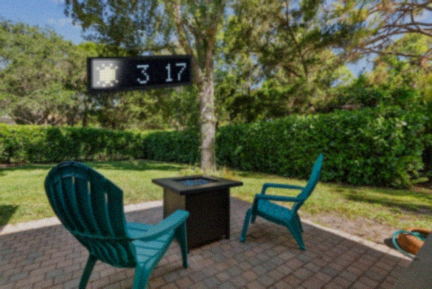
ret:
3,17
